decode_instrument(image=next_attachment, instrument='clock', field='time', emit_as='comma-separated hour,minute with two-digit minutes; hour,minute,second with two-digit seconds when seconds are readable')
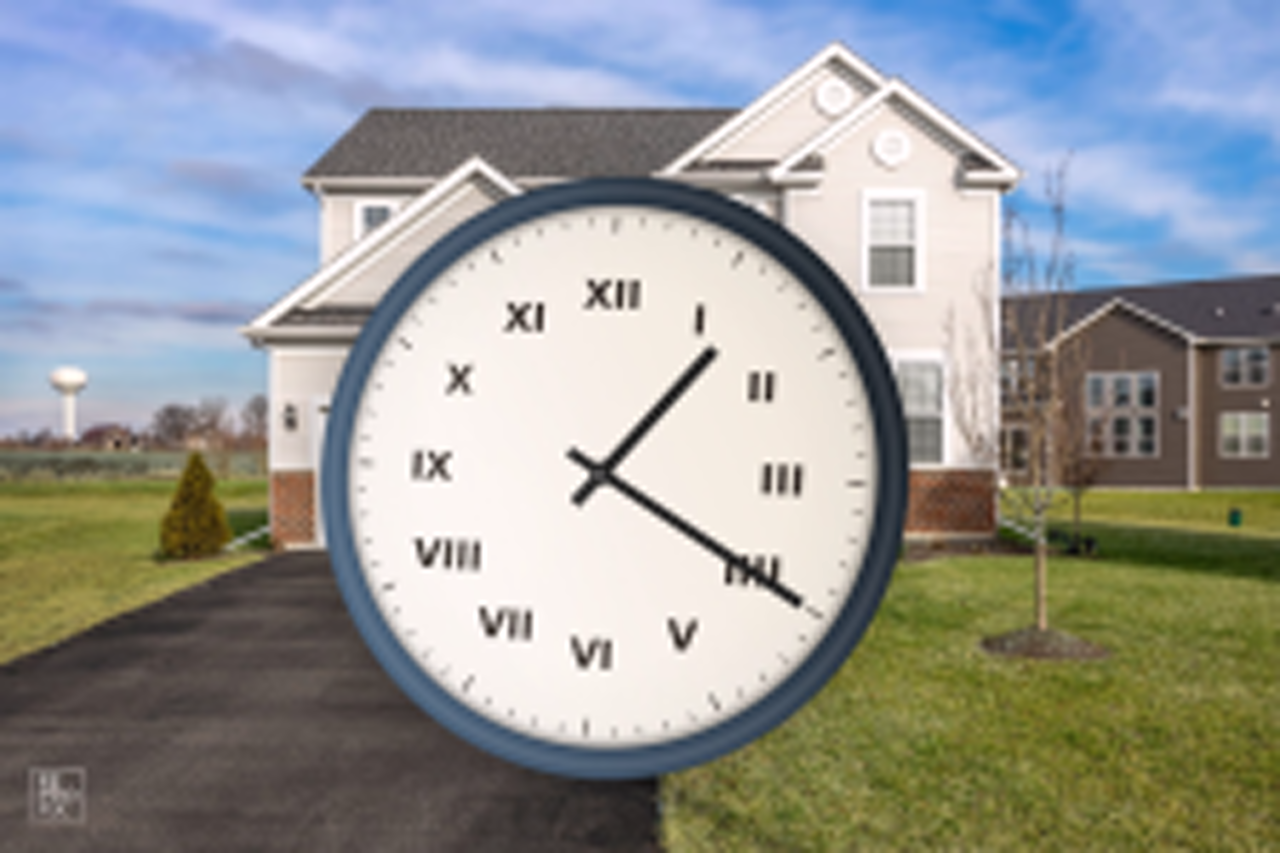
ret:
1,20
